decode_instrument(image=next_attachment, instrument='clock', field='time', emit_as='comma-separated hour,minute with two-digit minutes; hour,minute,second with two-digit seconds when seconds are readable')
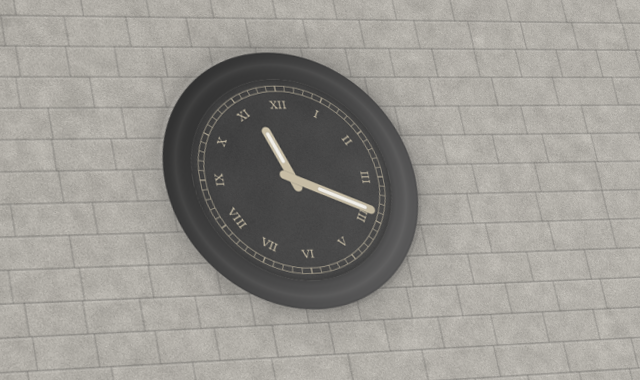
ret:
11,19
